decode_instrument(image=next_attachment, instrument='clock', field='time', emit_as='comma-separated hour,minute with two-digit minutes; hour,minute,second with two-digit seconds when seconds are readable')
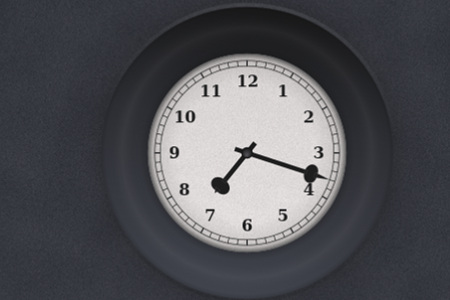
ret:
7,18
